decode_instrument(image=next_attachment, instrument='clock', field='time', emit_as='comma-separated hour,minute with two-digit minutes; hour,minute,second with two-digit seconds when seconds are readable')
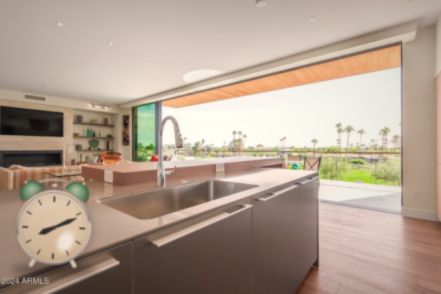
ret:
8,11
